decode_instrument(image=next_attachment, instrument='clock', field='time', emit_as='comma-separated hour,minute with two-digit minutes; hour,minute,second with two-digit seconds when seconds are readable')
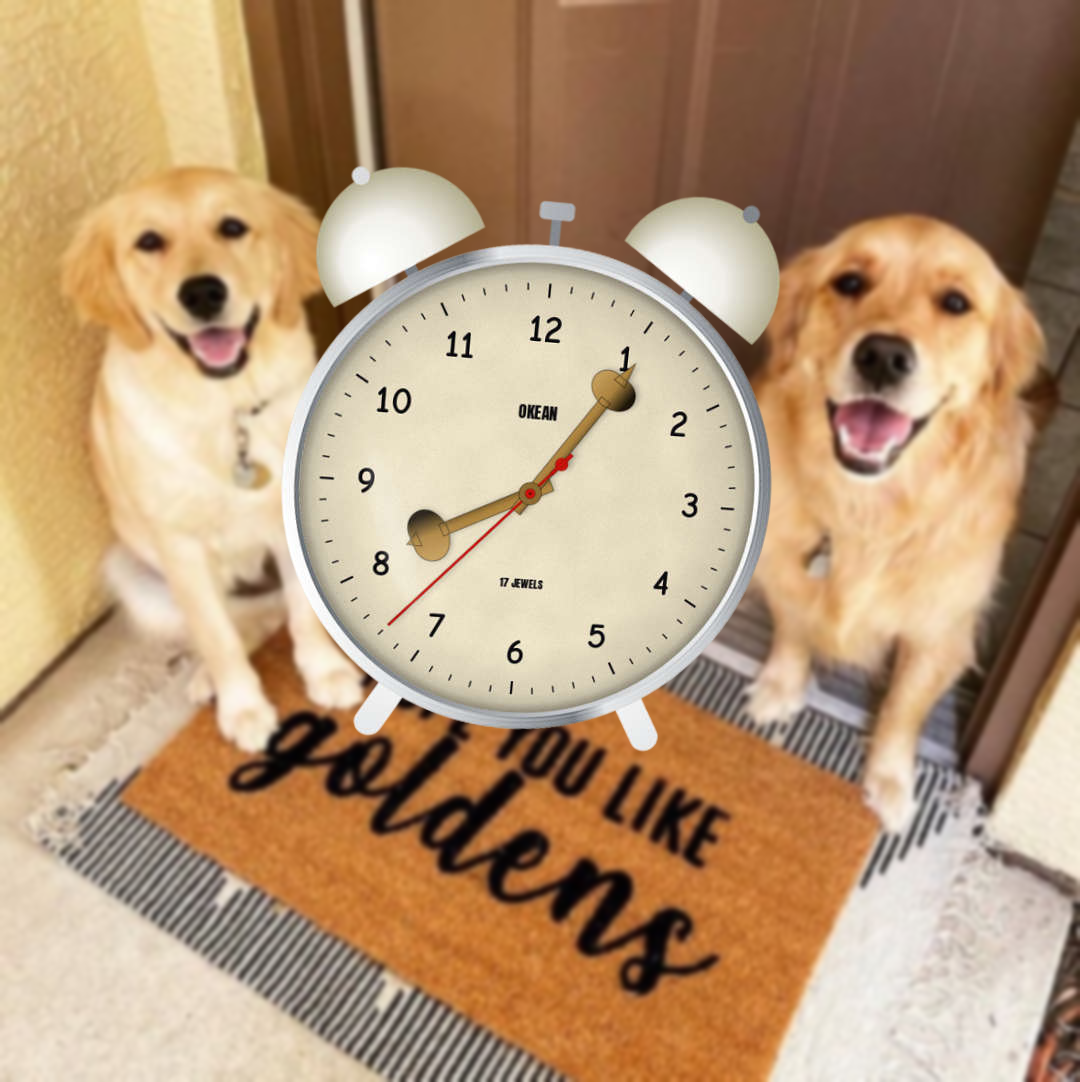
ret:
8,05,37
